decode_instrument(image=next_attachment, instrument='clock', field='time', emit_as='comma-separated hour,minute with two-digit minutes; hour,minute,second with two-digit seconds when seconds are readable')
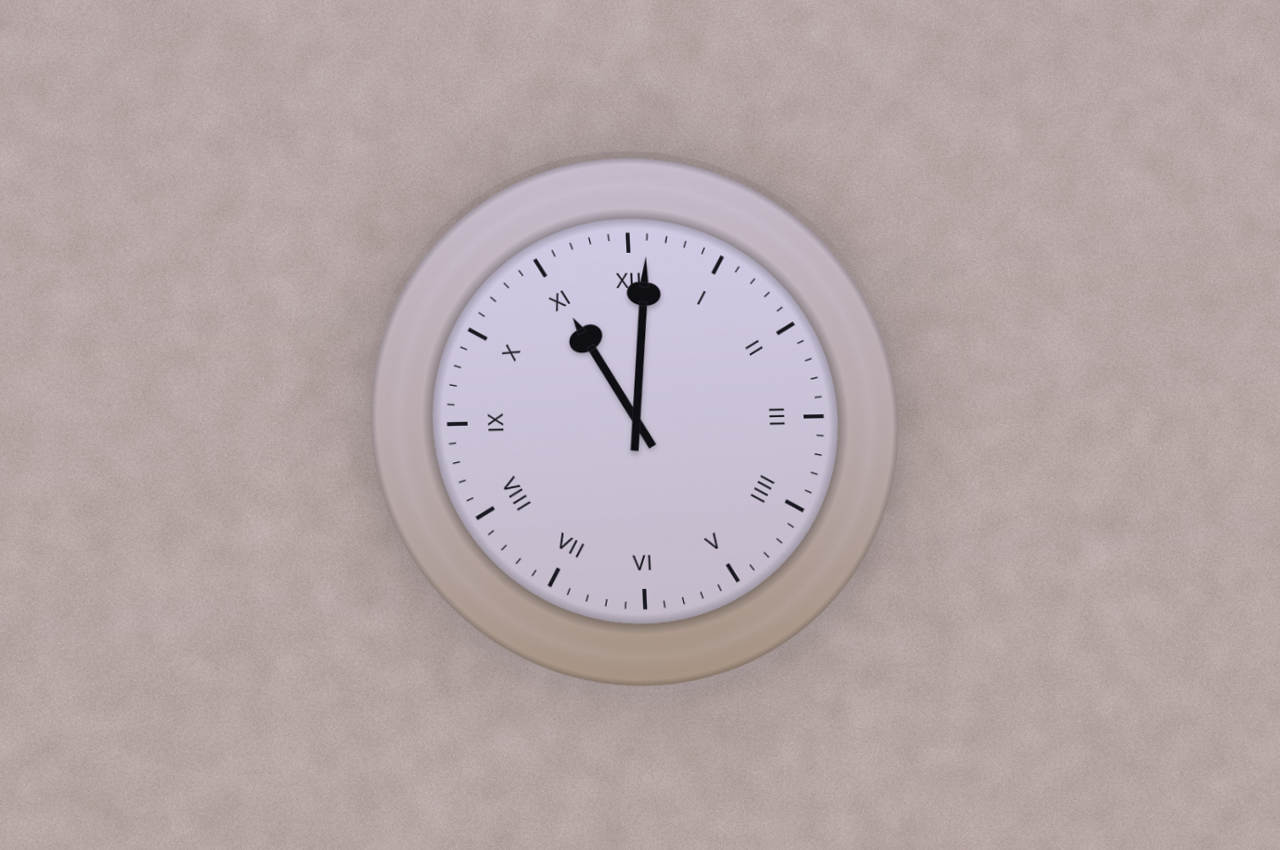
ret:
11,01
